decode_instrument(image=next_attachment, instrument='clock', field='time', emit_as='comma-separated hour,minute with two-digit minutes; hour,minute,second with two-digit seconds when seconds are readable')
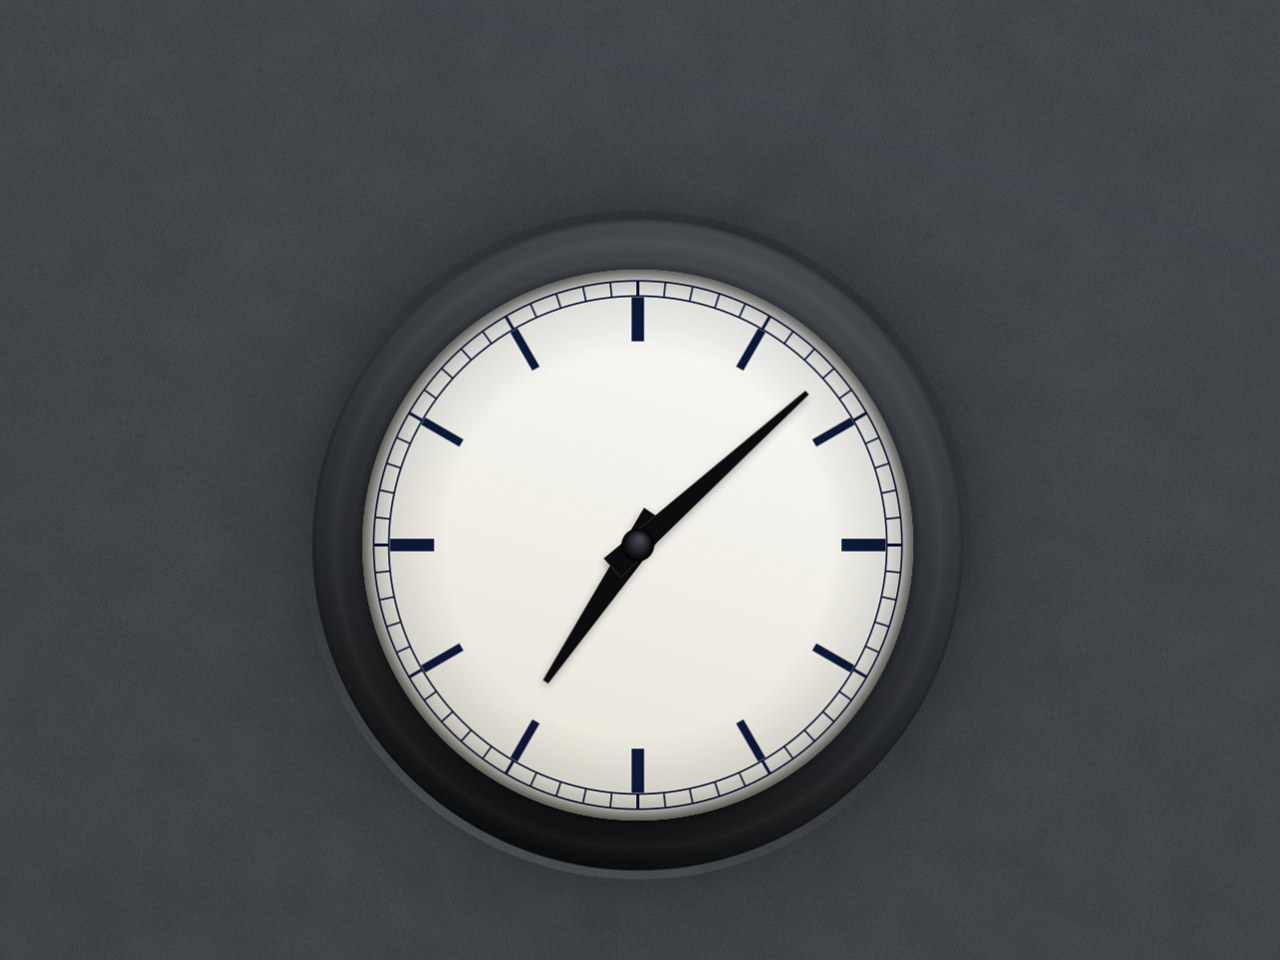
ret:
7,08
